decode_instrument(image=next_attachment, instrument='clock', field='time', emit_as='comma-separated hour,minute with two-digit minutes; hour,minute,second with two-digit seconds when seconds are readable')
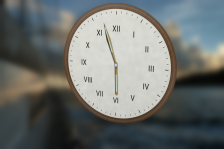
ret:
5,57
